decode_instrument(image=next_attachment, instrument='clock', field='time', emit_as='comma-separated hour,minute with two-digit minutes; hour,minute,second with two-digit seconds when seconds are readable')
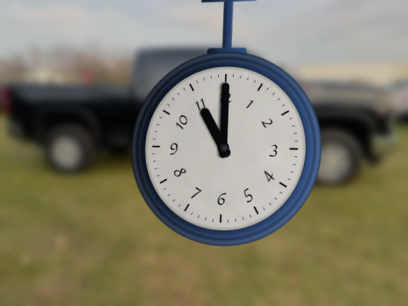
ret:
11,00
